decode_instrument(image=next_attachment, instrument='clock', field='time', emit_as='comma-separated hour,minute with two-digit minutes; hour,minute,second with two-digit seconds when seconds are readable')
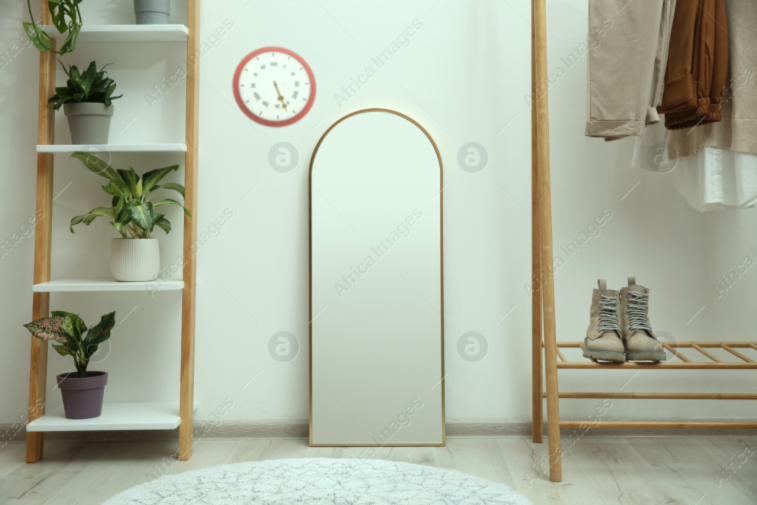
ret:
5,27
